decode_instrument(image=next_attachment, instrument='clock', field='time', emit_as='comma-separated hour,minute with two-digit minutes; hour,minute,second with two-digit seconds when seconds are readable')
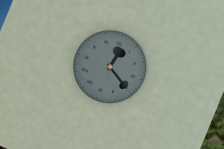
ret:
12,20
